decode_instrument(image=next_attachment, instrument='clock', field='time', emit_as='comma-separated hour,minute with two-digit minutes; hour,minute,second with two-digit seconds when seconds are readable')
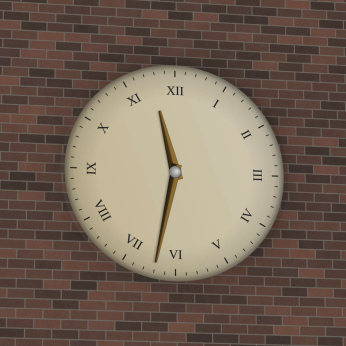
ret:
11,32
